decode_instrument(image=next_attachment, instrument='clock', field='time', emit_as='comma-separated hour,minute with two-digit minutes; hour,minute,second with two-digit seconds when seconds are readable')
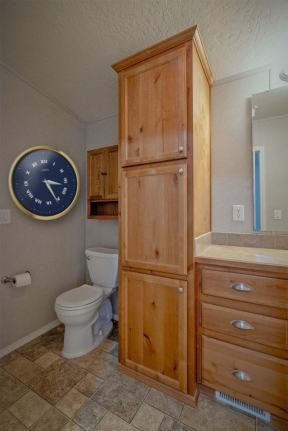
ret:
3,26
